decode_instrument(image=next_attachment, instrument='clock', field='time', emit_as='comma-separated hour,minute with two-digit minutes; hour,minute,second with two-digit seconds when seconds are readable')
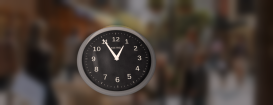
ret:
12,55
